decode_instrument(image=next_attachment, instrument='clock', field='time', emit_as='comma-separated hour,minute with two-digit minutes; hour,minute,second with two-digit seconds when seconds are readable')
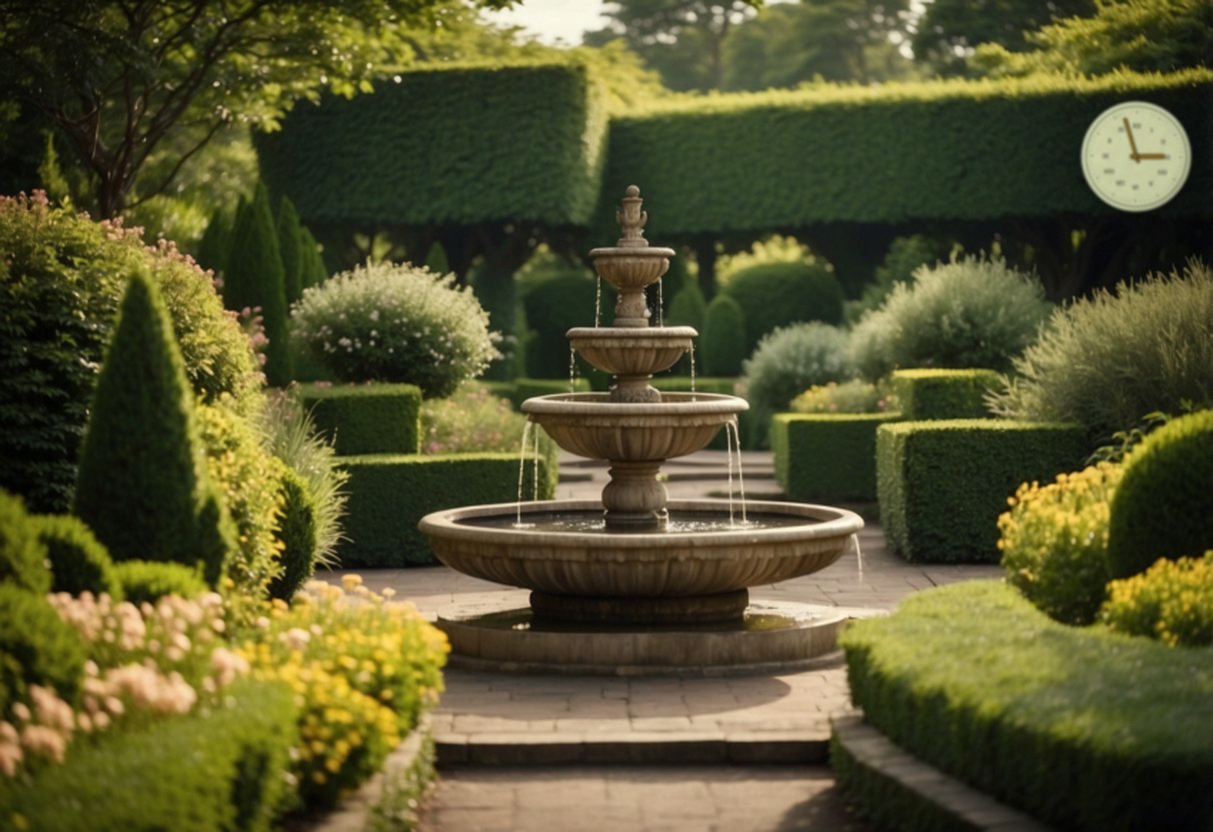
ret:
2,57
